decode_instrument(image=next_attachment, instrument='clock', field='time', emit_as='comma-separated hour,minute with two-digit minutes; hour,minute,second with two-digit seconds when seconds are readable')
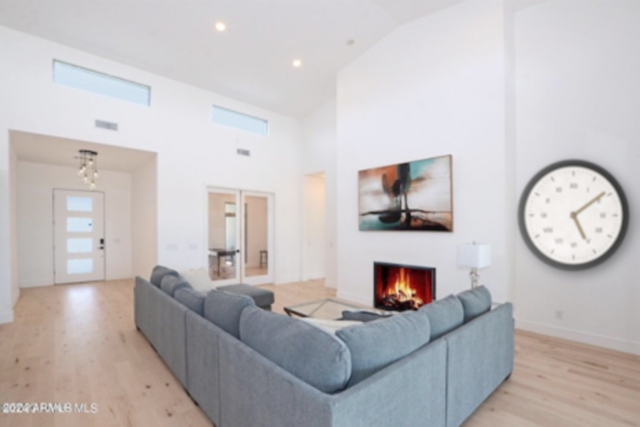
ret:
5,09
